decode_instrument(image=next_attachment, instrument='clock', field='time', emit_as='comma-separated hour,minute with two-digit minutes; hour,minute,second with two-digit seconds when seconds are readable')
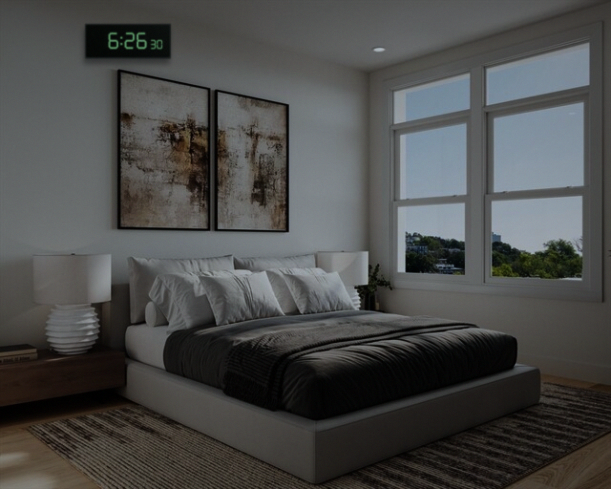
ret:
6,26,30
